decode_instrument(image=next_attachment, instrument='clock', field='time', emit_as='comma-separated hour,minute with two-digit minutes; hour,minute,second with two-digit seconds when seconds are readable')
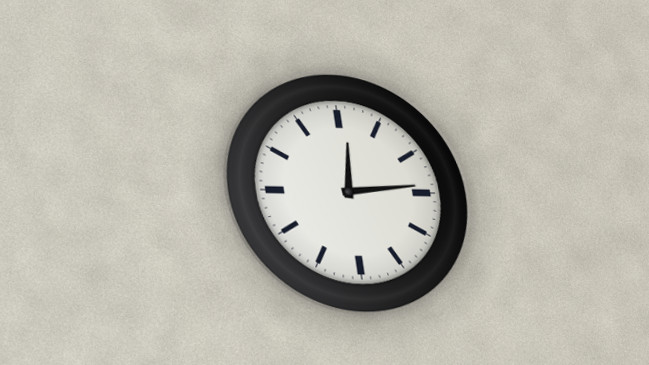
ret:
12,14
